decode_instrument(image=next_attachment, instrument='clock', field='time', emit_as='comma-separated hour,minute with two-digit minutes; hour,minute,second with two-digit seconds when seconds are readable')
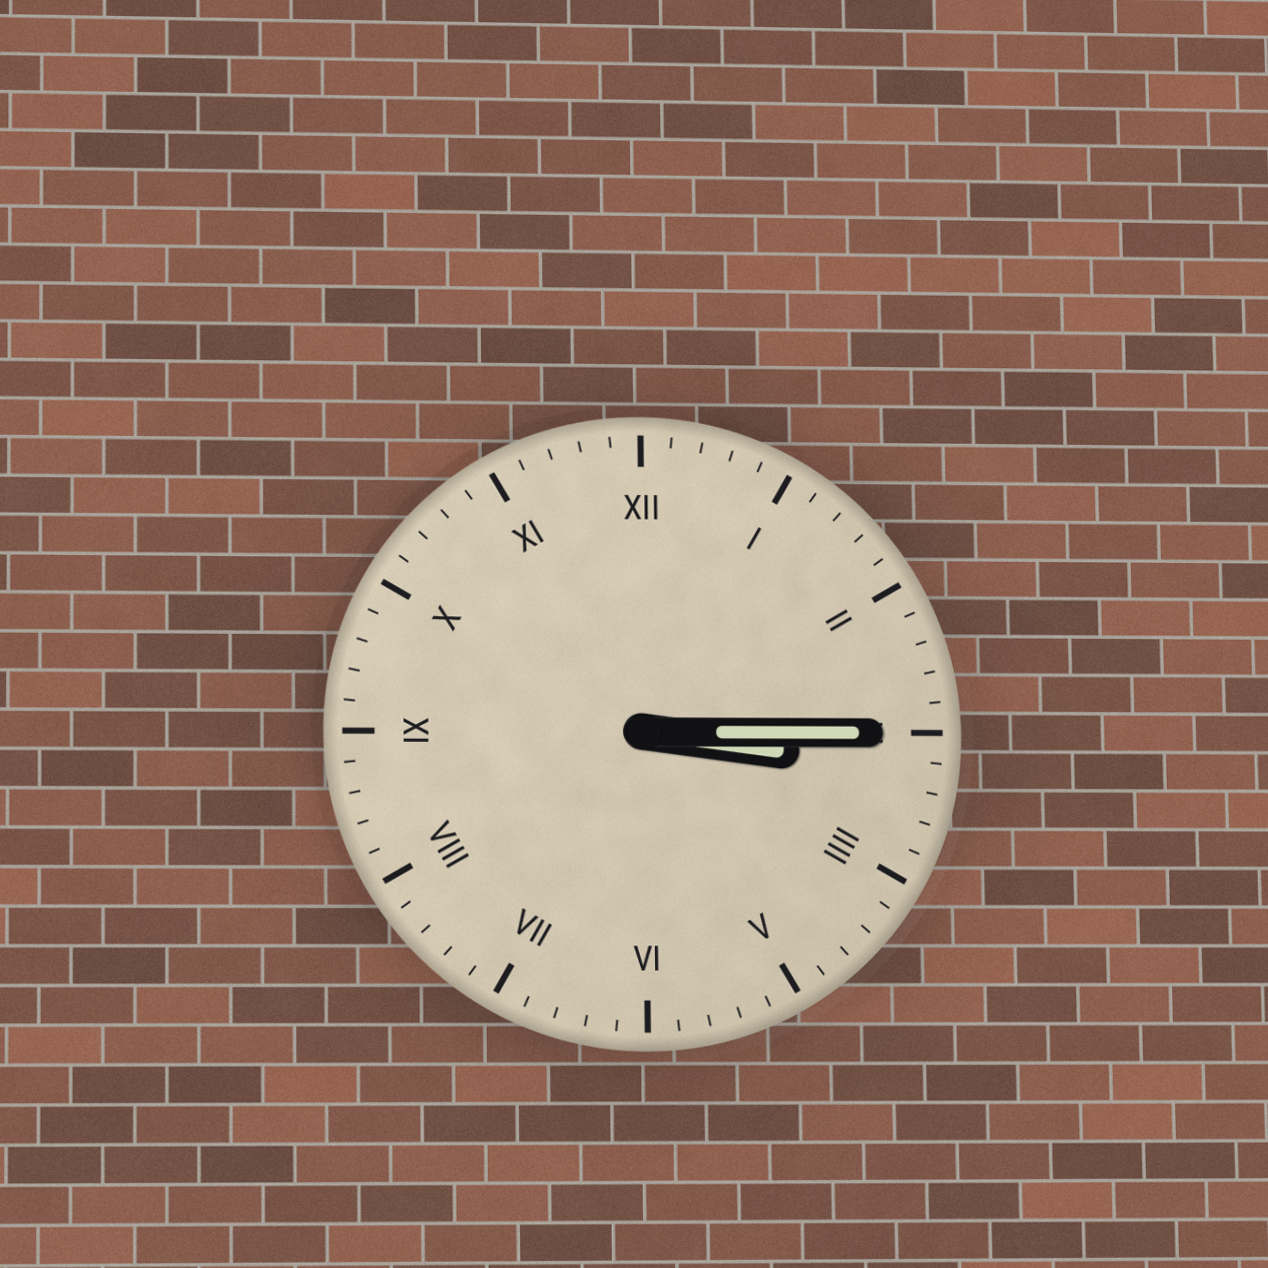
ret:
3,15
